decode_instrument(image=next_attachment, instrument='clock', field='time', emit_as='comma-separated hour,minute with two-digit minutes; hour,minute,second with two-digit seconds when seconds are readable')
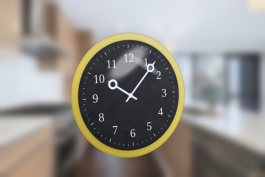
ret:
10,07
